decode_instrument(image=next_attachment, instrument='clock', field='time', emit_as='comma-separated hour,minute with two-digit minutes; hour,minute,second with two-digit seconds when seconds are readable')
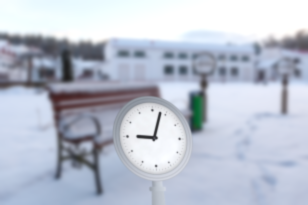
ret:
9,03
